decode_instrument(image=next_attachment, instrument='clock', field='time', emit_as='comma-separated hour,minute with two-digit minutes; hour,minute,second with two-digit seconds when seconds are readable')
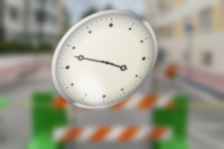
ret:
3,48
